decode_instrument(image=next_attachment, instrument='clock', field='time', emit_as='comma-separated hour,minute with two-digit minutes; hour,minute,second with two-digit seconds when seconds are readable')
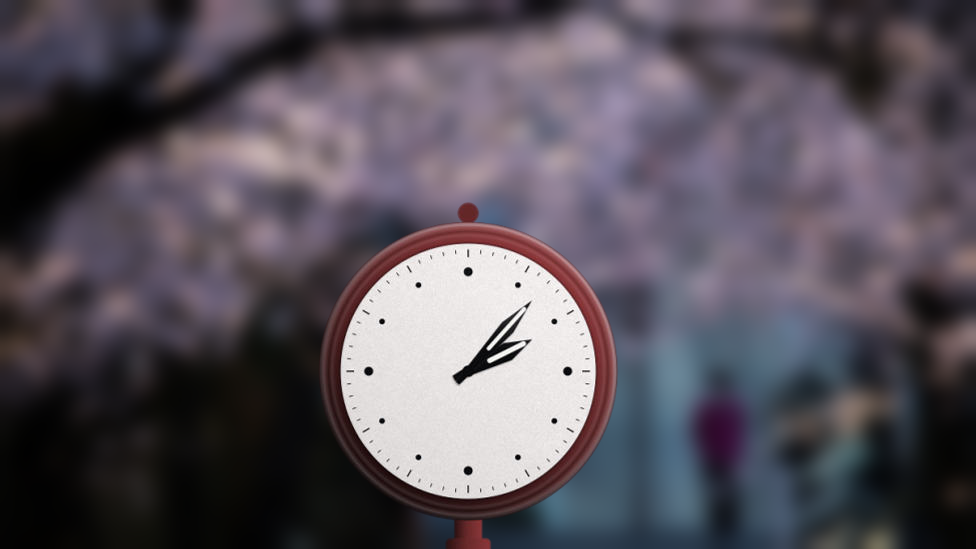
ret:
2,07
